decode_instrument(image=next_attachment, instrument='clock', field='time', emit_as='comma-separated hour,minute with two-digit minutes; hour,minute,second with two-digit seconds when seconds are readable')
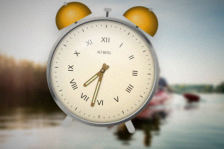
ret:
7,32
